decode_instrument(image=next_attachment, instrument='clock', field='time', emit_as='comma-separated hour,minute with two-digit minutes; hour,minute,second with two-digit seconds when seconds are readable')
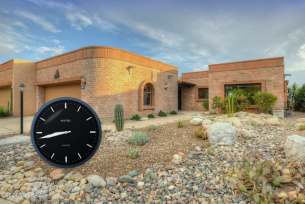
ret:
8,43
